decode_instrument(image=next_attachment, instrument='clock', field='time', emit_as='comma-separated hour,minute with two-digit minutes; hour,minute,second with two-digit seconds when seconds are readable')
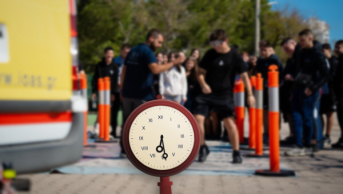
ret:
6,29
